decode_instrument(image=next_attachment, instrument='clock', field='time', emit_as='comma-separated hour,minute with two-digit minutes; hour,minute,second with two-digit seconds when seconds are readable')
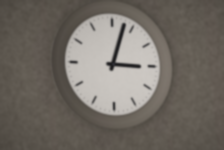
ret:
3,03
